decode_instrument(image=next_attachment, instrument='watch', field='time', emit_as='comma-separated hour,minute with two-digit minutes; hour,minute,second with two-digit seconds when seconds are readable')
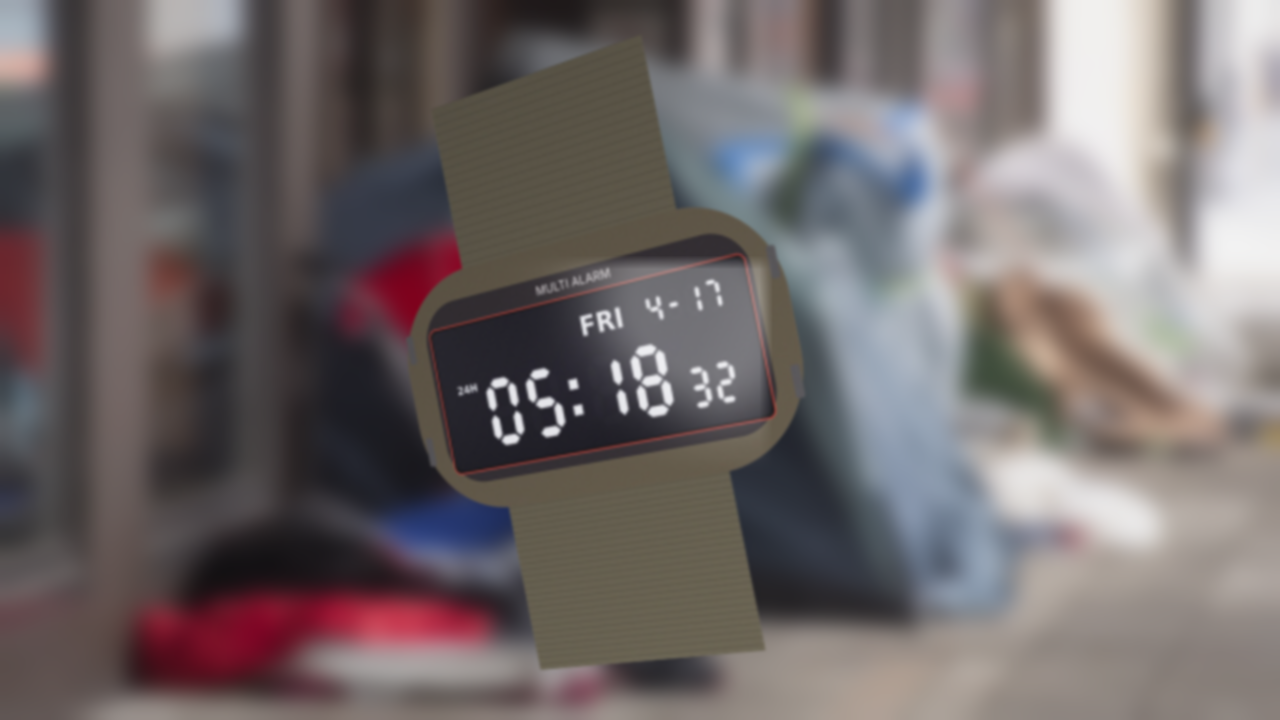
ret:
5,18,32
